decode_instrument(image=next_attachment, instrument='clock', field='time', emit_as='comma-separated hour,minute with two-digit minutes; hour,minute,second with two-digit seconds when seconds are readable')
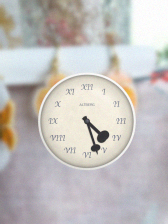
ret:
4,27
